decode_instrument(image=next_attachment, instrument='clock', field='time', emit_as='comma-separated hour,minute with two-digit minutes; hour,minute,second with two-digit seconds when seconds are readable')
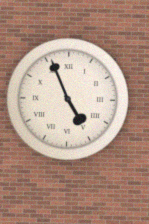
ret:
4,56
